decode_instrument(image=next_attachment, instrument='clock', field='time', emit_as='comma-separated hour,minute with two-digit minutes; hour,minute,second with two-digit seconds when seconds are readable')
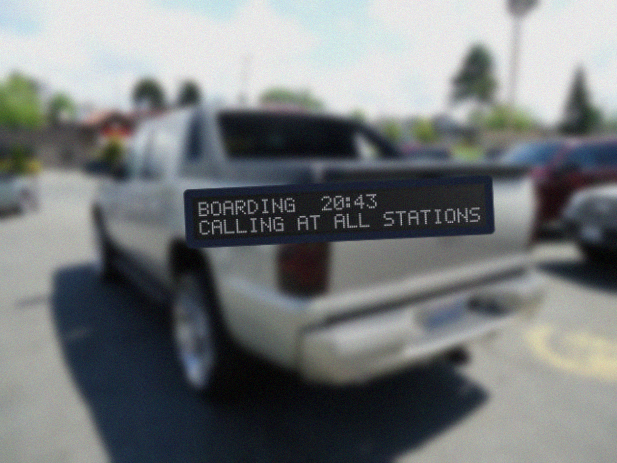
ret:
20,43
